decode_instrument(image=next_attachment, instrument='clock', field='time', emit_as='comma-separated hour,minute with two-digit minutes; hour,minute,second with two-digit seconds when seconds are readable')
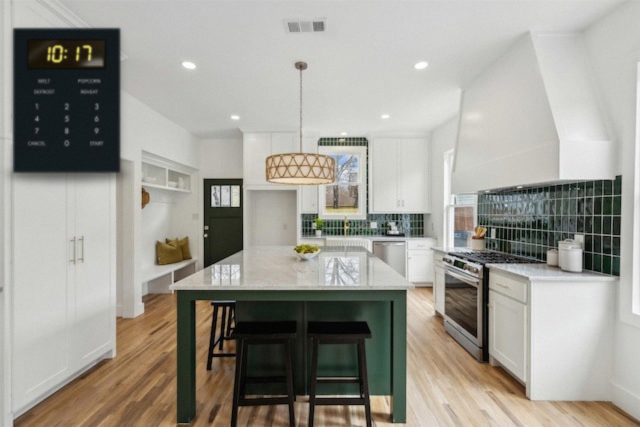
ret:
10,17
